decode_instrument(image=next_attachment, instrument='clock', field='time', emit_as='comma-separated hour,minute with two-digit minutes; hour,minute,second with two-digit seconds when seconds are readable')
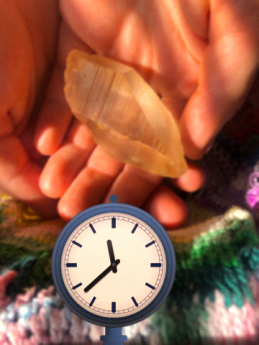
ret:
11,38
